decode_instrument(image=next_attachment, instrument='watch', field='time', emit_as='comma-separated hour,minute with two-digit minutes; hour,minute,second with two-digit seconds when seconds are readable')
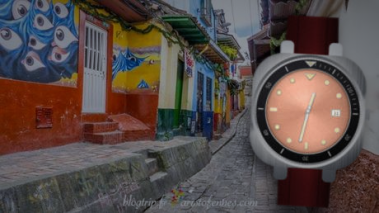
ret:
12,32
